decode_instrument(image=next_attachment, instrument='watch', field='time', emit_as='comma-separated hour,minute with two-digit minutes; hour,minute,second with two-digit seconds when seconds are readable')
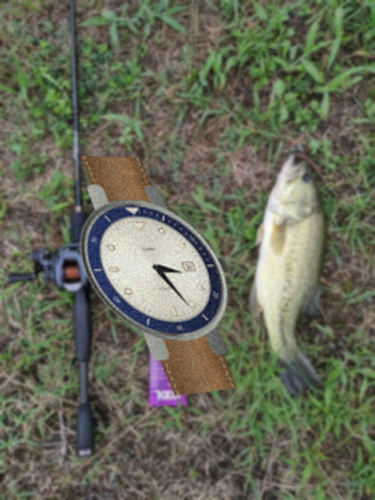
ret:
3,26
